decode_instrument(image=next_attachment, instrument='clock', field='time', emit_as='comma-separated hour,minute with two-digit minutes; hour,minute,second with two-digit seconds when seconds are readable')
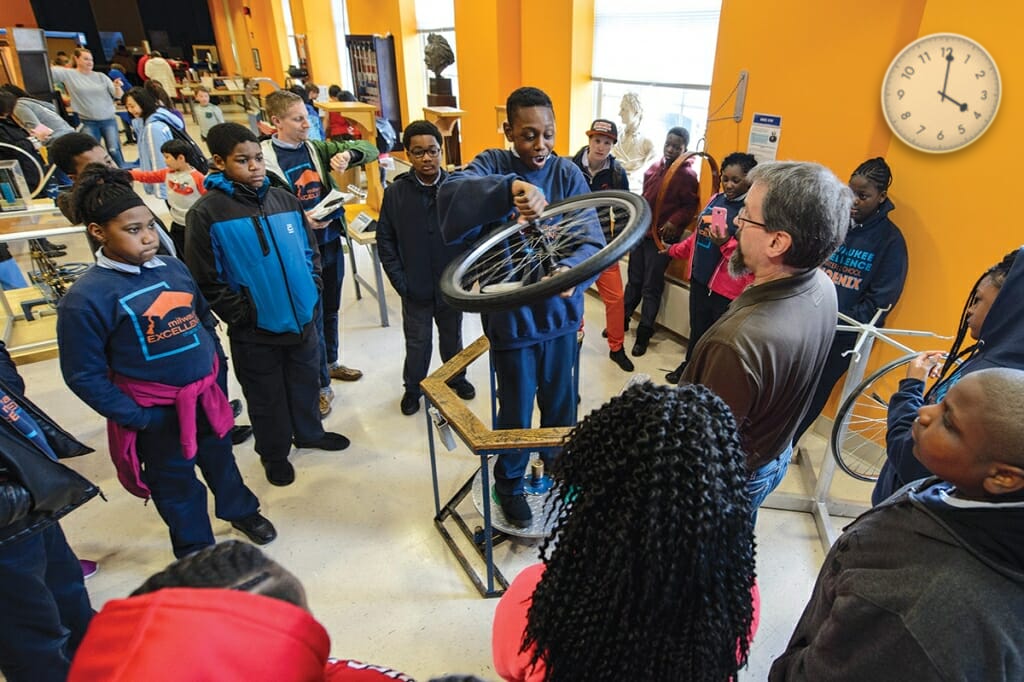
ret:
4,01
